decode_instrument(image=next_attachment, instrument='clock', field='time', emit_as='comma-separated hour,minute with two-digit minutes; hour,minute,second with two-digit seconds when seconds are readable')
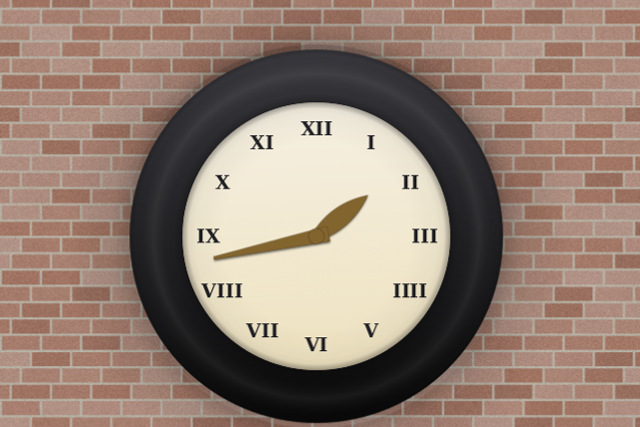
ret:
1,43
